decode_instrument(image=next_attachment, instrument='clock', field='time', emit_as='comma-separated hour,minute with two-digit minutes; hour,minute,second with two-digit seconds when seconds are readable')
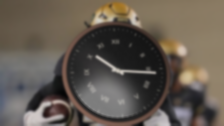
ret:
10,16
